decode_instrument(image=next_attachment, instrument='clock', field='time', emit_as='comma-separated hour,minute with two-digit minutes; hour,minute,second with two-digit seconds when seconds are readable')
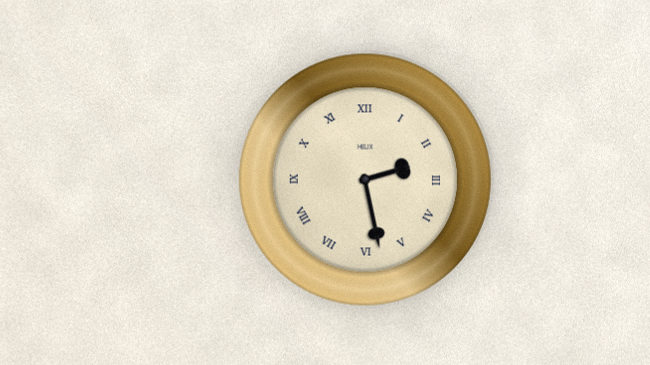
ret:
2,28
